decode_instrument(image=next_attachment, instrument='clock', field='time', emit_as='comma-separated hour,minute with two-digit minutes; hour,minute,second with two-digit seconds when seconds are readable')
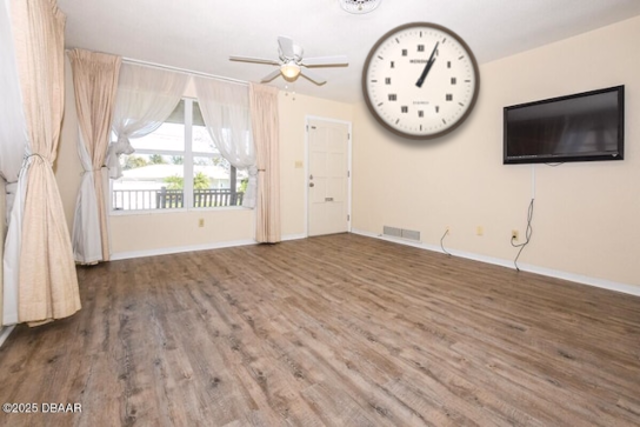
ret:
1,04
